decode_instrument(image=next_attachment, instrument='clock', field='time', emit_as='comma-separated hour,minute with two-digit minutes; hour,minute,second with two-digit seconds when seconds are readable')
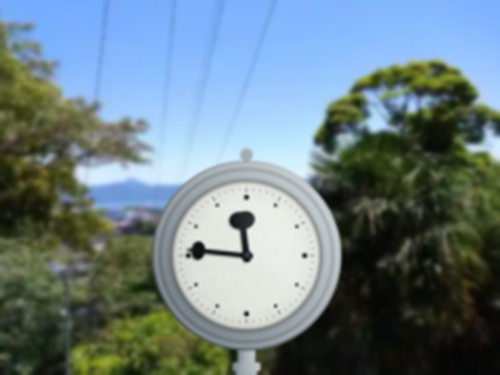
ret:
11,46
